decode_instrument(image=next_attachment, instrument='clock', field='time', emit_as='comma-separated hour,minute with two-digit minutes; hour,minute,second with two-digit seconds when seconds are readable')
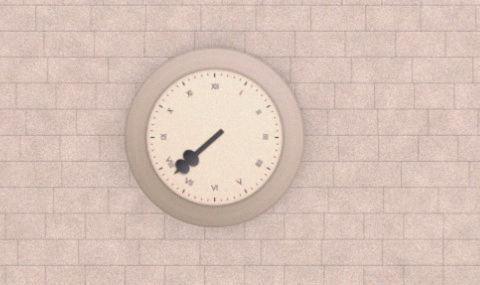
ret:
7,38
